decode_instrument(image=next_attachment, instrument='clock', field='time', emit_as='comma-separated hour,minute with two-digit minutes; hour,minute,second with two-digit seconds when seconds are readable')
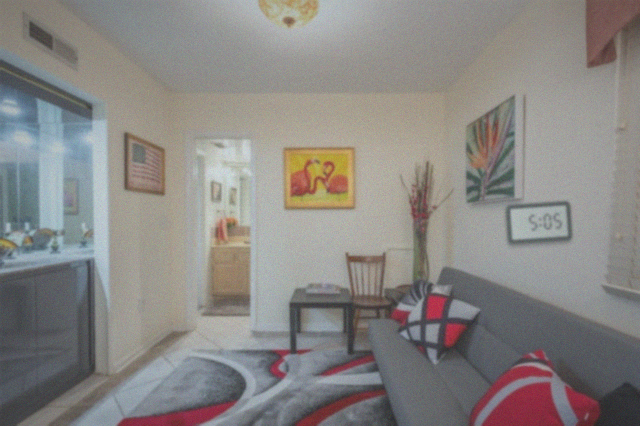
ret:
5,05
